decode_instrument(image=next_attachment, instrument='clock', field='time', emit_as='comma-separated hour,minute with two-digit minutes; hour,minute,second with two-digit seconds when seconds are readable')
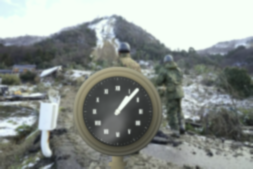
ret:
1,07
